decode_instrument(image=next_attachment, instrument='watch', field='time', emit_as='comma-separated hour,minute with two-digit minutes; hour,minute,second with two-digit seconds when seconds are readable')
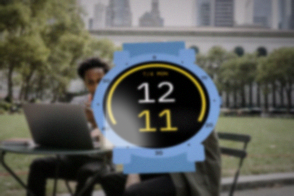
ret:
12,11
